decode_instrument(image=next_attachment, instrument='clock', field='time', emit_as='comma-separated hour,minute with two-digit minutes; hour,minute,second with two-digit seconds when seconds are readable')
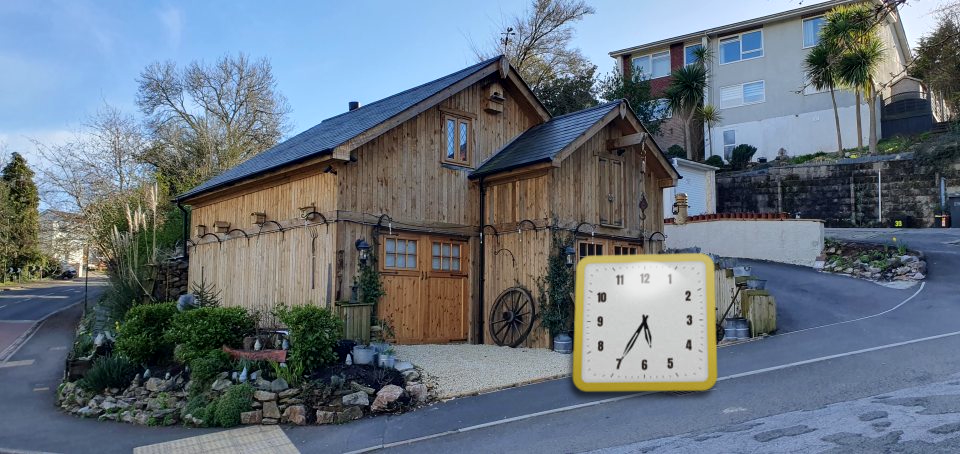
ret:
5,35
